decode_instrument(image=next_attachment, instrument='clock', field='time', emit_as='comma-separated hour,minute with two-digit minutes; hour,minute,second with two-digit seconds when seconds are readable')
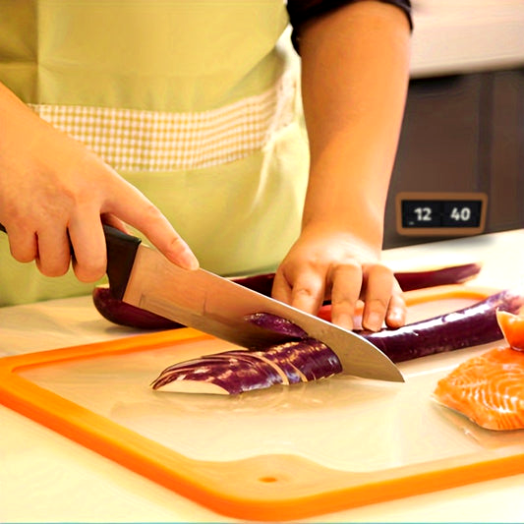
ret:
12,40
